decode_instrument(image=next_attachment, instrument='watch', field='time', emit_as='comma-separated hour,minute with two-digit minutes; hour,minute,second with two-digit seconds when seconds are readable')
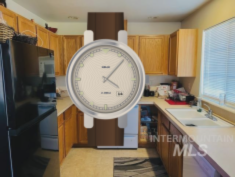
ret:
4,07
